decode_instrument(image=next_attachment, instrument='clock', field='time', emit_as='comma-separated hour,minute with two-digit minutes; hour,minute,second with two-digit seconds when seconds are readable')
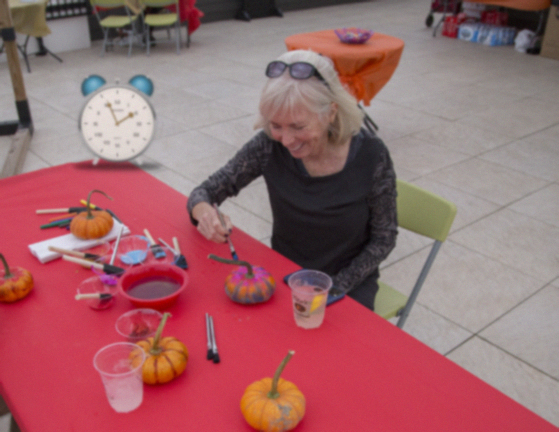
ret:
1,56
